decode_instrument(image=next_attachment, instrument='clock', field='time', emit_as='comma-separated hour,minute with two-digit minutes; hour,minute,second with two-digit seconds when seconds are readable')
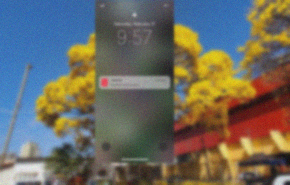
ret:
9,57
